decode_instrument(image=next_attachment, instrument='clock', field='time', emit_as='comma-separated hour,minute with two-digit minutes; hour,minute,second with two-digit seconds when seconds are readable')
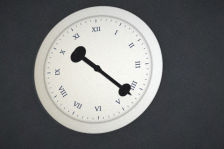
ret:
10,22
